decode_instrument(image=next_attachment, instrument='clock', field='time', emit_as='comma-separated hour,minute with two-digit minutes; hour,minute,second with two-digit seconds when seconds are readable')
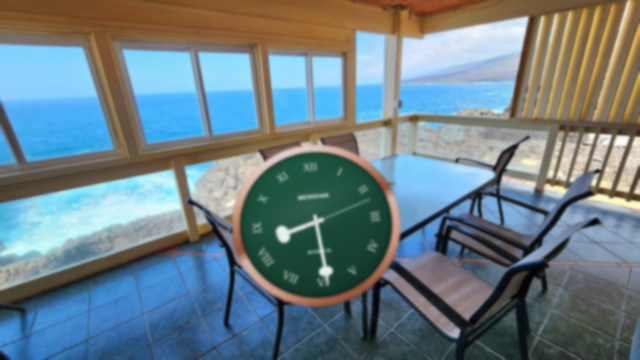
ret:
8,29,12
